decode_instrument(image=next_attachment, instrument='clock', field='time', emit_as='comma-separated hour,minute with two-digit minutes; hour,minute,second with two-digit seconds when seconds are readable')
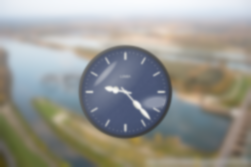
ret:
9,23
